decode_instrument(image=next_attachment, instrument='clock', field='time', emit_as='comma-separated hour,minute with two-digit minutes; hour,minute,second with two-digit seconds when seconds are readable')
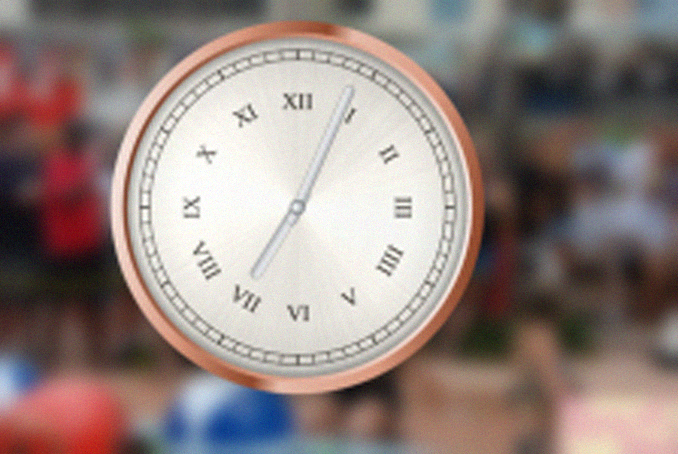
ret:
7,04
